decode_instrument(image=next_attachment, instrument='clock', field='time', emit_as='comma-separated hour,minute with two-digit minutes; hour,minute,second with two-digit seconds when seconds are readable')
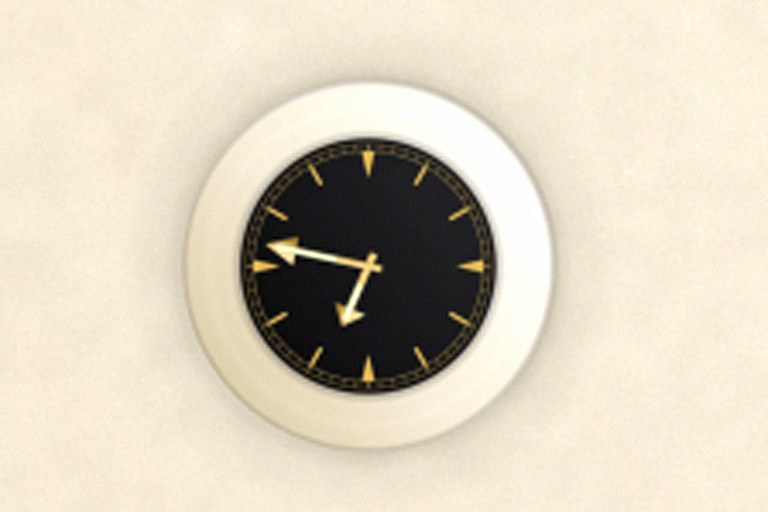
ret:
6,47
